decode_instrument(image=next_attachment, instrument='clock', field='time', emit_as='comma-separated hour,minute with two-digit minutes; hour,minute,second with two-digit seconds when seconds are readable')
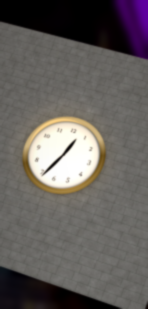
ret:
12,34
